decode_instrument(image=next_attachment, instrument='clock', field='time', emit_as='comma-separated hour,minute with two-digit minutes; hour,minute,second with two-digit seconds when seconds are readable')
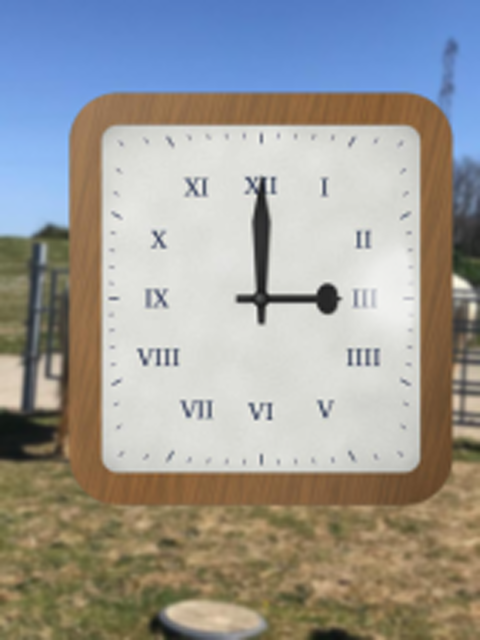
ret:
3,00
